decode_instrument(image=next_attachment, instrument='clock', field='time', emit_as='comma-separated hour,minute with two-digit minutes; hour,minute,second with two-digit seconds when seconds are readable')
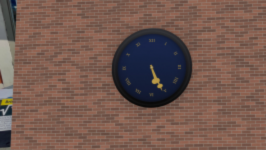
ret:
5,26
